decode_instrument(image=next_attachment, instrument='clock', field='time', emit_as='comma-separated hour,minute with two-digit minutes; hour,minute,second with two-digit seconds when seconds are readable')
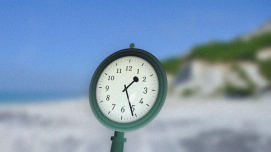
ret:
1,26
